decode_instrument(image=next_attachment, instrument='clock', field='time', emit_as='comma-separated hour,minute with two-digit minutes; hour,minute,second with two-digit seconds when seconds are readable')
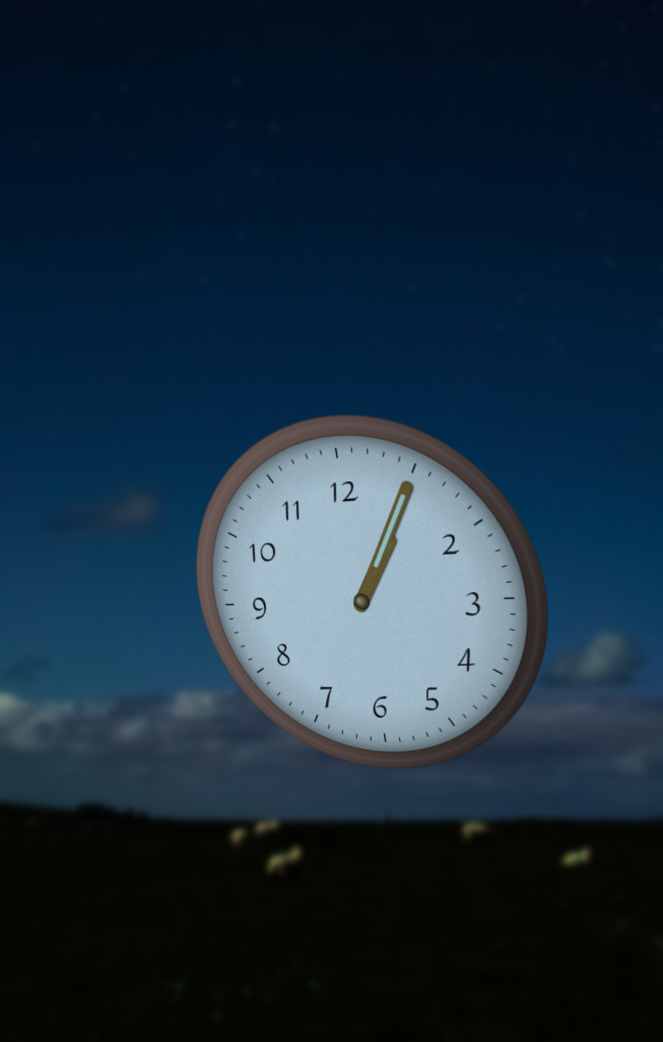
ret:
1,05
